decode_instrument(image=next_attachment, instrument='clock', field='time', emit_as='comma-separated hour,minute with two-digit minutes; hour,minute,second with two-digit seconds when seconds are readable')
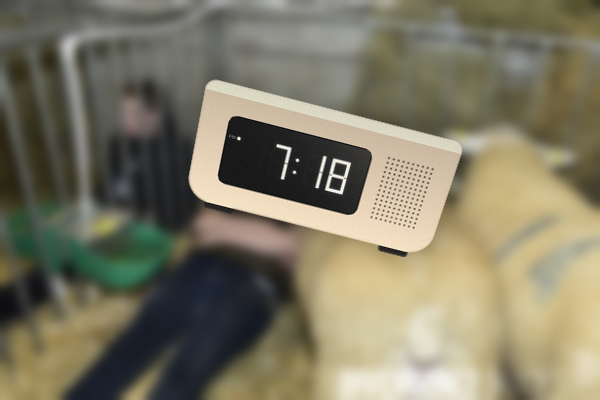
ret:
7,18
